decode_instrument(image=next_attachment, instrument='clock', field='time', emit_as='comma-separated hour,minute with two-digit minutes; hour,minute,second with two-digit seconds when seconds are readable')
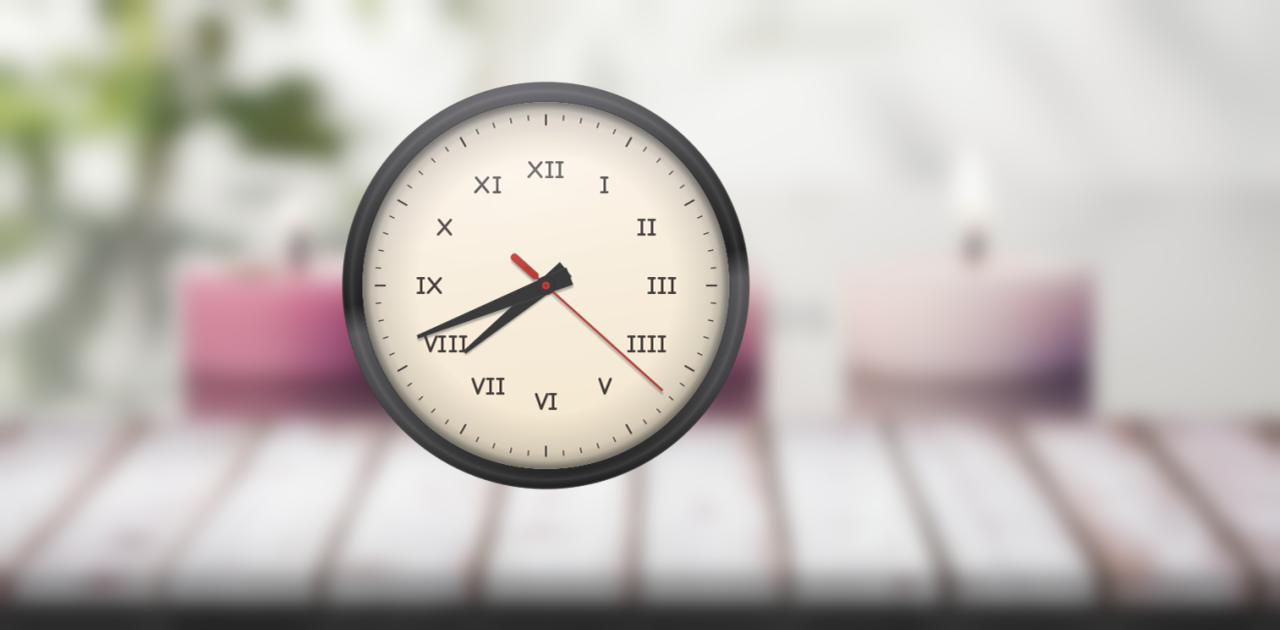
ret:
7,41,22
